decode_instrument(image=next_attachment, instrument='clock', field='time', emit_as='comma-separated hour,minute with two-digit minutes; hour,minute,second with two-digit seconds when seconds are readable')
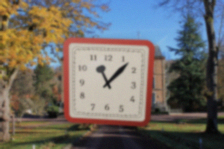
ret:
11,07
